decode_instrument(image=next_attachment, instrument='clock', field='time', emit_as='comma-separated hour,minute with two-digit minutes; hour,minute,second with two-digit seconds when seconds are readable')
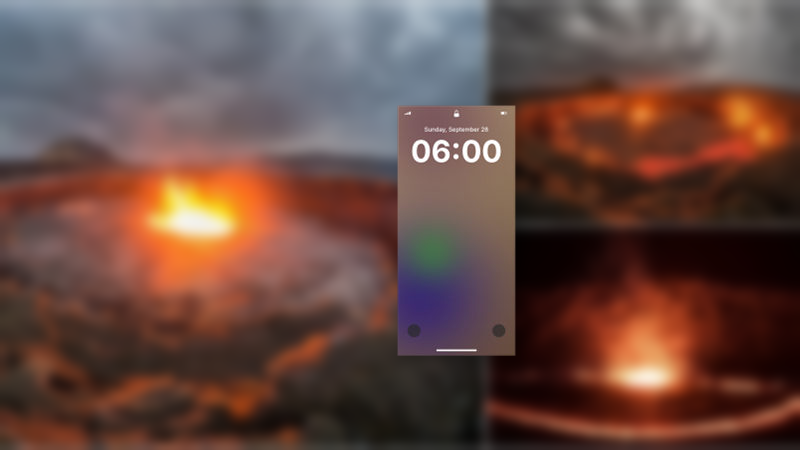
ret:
6,00
